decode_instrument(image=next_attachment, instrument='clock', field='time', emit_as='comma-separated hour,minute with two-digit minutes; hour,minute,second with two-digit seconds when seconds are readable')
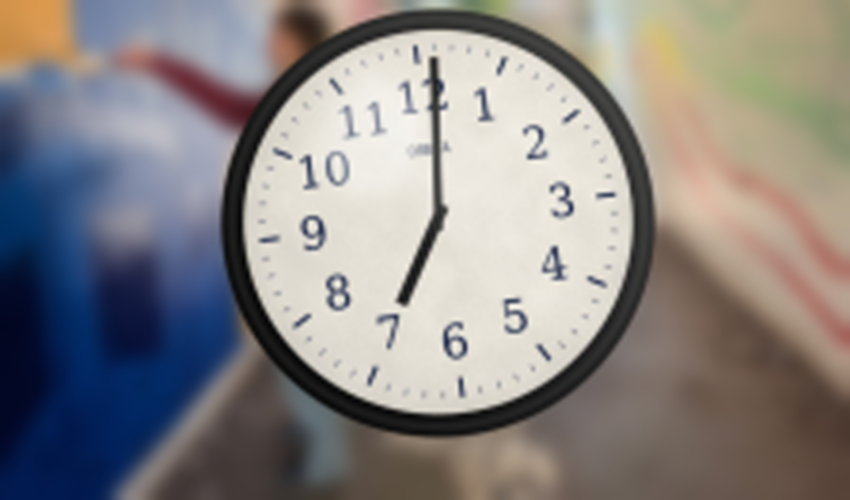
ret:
7,01
